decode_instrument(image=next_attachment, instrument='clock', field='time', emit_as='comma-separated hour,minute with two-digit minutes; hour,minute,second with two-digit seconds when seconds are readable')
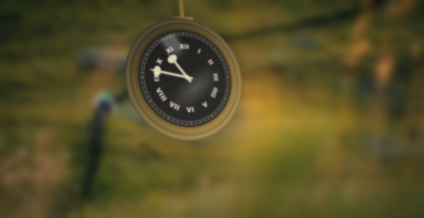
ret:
10,47
